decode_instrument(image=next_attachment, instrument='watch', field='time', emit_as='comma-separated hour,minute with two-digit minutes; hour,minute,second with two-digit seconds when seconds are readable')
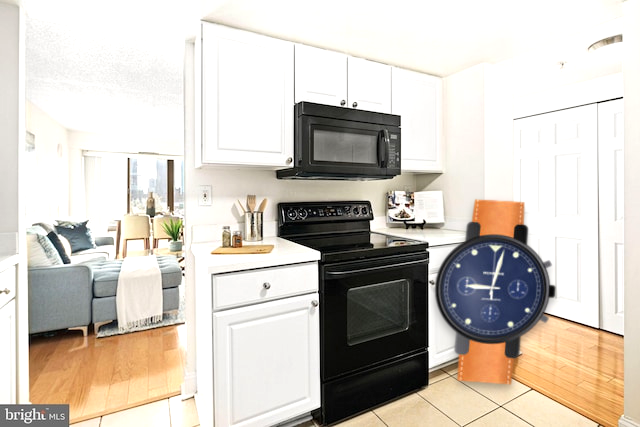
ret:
9,02
